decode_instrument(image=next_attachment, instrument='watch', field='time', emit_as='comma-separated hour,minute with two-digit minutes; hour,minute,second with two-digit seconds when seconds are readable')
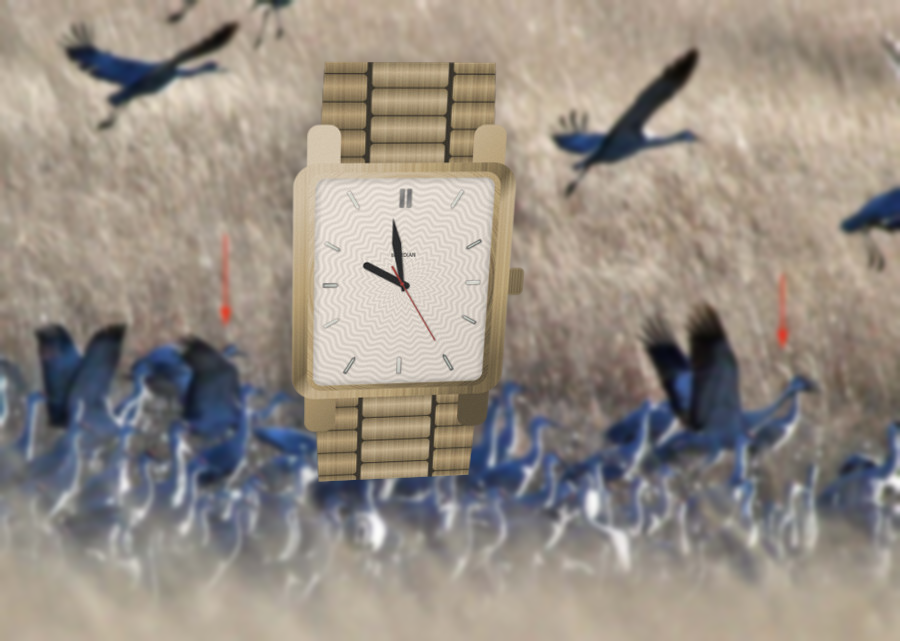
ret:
9,58,25
